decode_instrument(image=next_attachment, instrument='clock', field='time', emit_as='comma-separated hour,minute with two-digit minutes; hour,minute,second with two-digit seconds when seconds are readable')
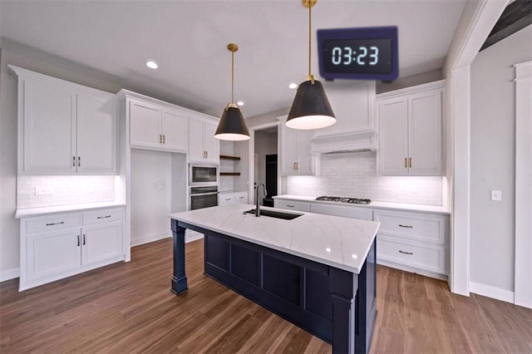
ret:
3,23
